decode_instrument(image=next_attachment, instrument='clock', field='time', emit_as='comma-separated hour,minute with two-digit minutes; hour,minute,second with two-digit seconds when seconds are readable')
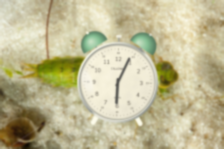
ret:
6,04
